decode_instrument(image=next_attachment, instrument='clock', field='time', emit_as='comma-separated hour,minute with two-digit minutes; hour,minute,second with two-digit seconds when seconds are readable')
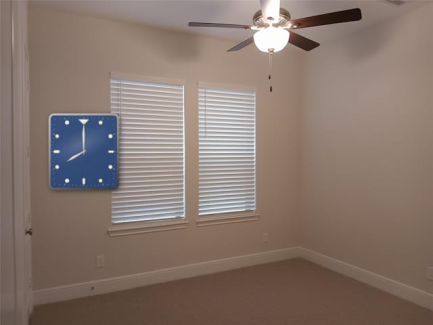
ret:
8,00
